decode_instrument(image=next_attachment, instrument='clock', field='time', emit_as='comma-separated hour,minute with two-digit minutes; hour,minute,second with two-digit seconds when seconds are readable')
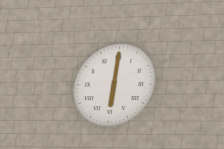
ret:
6,00
